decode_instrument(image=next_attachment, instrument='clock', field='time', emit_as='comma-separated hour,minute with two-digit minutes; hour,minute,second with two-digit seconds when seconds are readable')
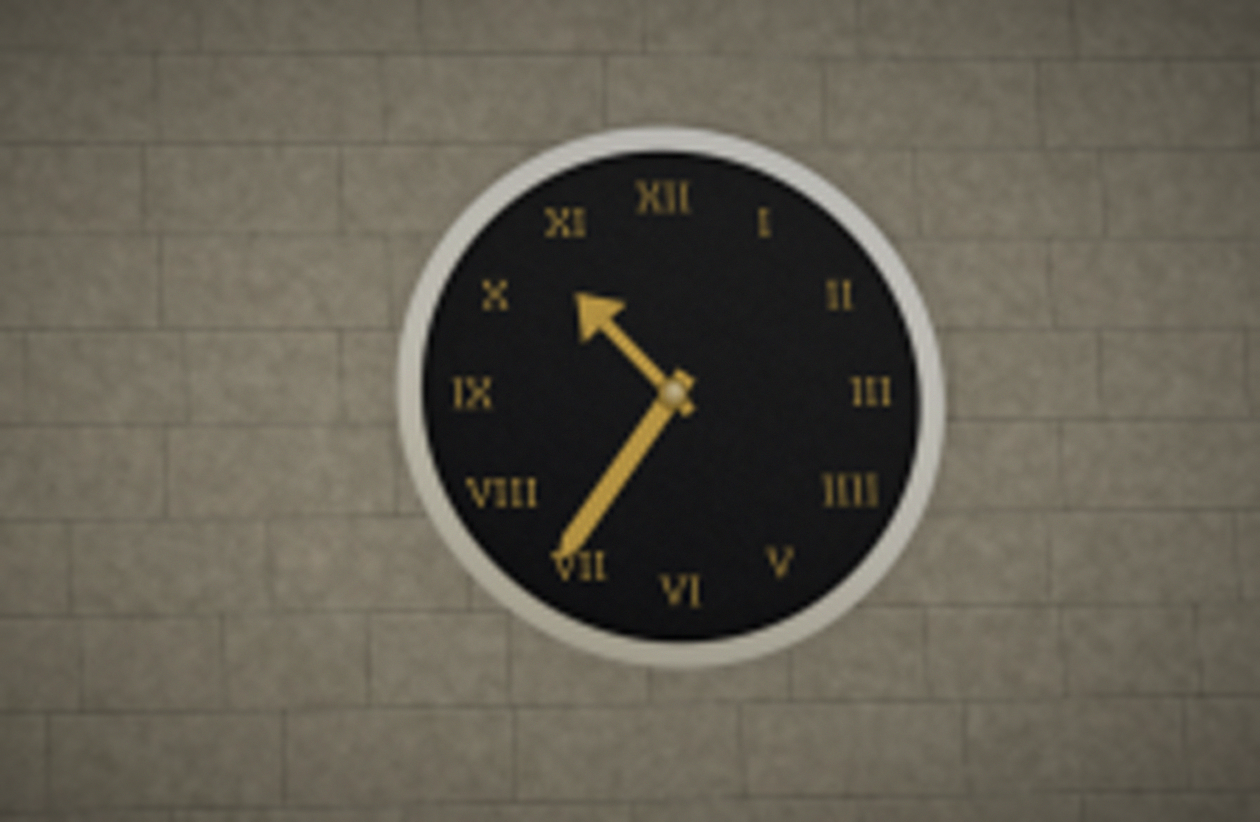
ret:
10,36
